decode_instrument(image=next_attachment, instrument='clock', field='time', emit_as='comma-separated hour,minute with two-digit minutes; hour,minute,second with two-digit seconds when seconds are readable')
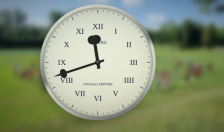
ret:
11,42
